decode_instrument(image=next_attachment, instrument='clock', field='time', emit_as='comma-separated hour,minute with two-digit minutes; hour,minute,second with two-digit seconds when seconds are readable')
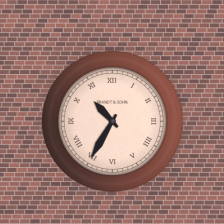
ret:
10,35
